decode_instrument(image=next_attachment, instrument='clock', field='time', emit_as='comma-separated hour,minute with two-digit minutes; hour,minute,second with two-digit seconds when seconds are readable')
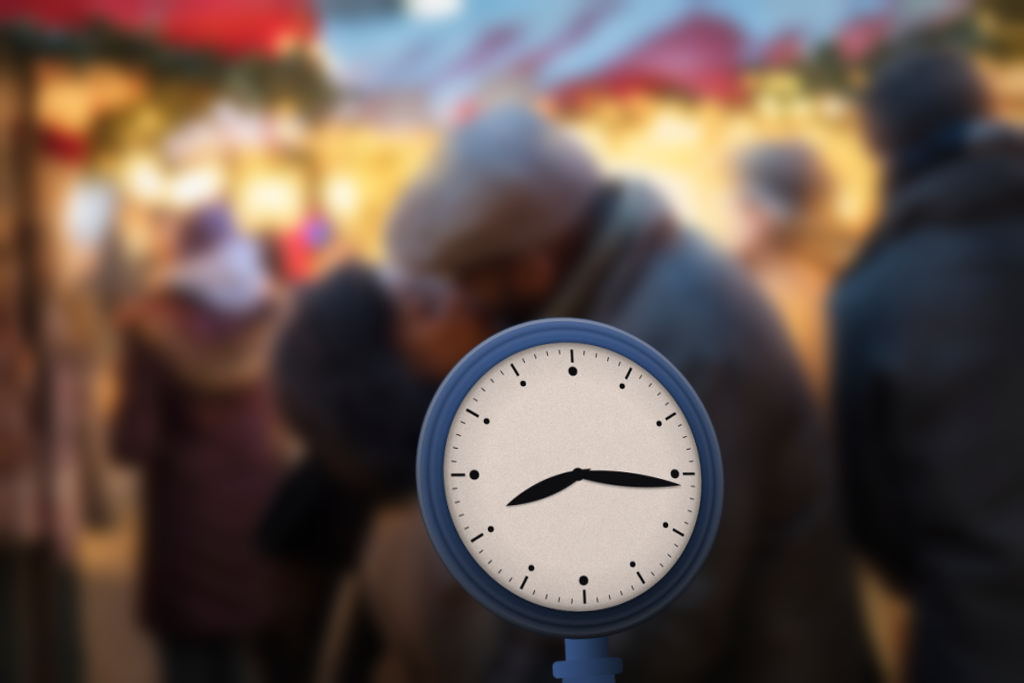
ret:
8,16
